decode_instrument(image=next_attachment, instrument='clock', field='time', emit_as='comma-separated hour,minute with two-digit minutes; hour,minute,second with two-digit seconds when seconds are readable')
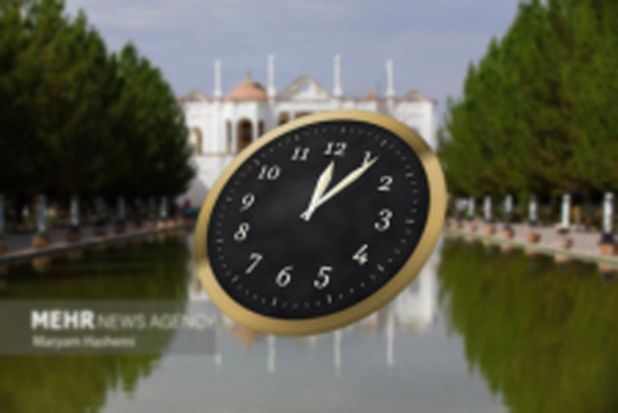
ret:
12,06
